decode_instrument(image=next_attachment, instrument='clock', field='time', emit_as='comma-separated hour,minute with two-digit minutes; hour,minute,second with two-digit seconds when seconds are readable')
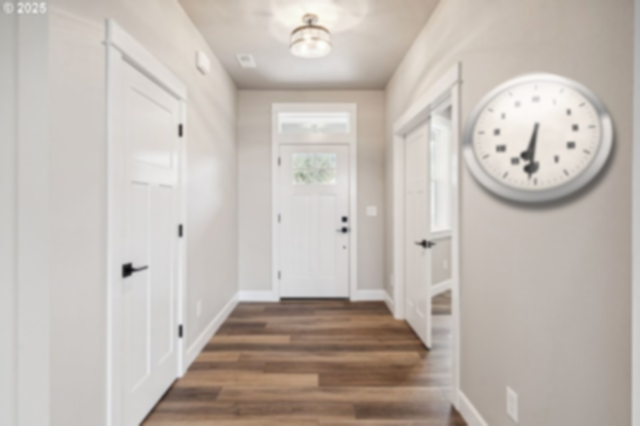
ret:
6,31
